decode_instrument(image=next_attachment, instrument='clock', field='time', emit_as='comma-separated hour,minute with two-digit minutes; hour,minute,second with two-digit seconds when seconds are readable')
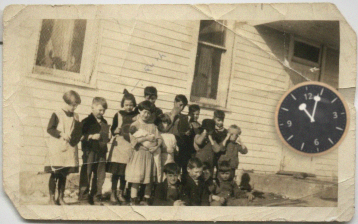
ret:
11,04
